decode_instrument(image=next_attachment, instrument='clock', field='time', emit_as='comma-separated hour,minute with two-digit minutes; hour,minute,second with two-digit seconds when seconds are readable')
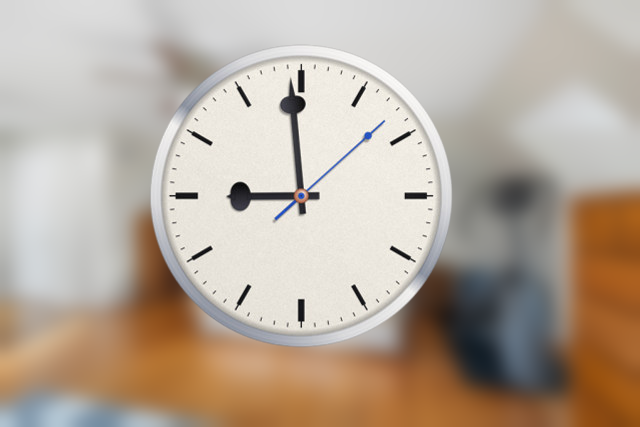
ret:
8,59,08
